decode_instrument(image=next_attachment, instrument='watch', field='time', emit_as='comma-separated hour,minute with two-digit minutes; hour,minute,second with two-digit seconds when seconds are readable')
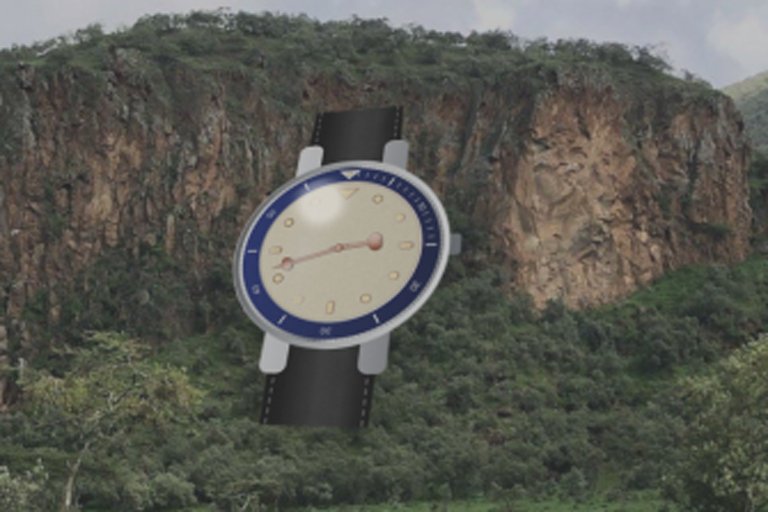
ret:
2,42
